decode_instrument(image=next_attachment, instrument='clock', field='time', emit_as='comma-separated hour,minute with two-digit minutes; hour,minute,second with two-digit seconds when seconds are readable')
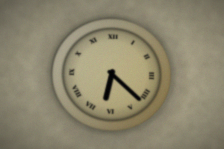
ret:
6,22
